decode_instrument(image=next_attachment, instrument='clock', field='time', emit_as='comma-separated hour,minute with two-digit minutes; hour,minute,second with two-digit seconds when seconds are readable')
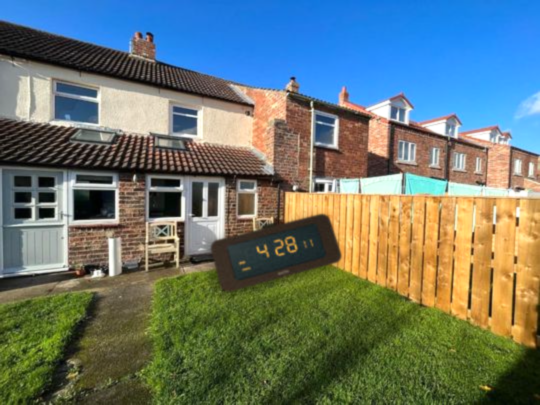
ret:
4,28
